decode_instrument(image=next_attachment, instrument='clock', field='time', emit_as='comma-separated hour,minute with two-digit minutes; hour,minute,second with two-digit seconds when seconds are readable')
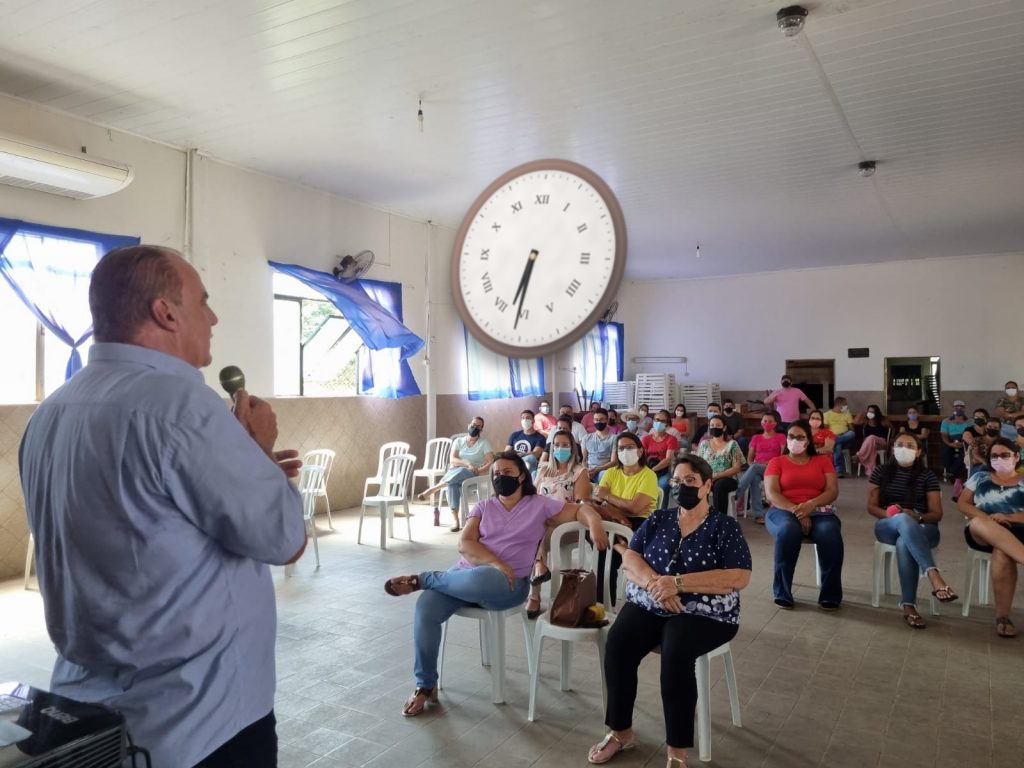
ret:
6,31
